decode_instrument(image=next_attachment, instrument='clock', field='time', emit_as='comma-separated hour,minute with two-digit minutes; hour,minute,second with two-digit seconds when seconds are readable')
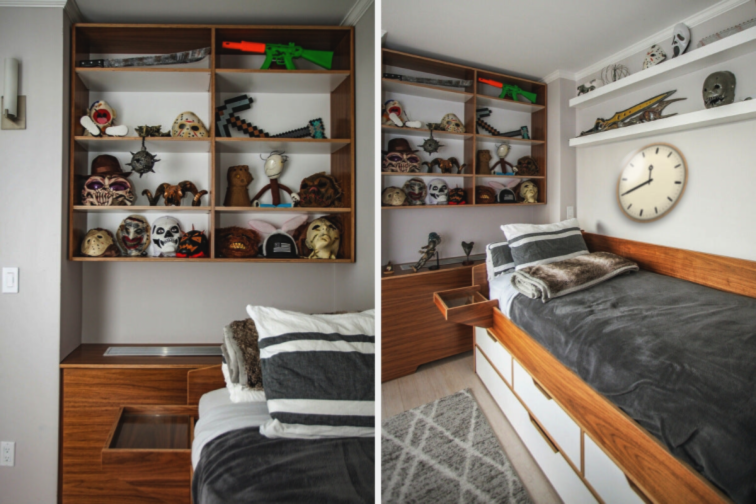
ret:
11,40
